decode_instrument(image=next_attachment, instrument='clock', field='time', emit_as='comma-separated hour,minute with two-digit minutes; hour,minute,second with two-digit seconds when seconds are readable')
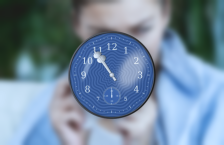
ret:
10,54
